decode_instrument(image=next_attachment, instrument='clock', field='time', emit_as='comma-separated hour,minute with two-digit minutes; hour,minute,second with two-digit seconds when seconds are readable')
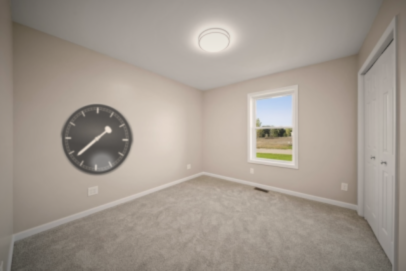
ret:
1,38
